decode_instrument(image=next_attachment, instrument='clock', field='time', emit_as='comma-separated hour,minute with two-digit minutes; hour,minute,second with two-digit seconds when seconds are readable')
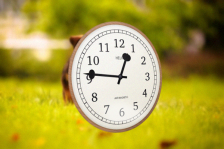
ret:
12,46
